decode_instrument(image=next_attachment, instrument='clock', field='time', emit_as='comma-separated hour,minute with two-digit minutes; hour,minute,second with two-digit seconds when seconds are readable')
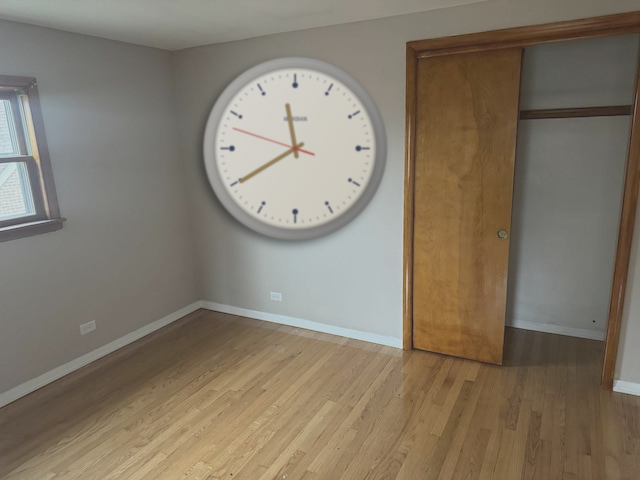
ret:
11,39,48
